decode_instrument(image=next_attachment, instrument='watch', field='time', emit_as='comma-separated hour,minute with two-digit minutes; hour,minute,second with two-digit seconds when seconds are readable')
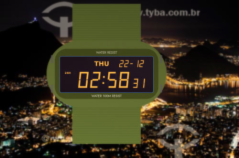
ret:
2,58,31
